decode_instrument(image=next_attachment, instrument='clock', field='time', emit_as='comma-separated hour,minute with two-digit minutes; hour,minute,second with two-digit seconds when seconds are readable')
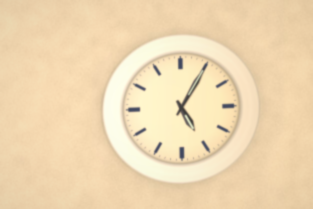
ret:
5,05
